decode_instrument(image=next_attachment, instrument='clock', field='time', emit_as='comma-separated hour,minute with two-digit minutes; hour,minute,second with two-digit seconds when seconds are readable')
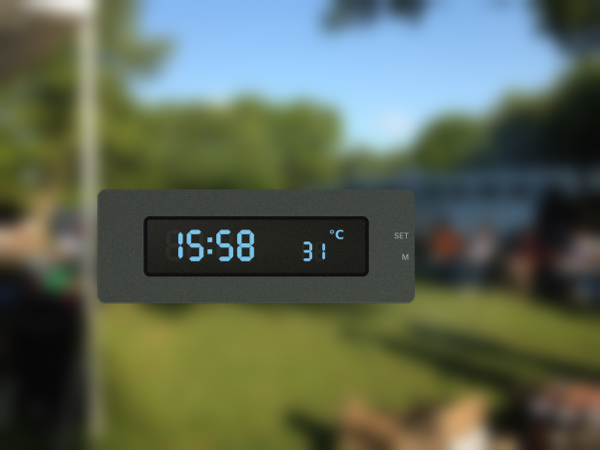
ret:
15,58
